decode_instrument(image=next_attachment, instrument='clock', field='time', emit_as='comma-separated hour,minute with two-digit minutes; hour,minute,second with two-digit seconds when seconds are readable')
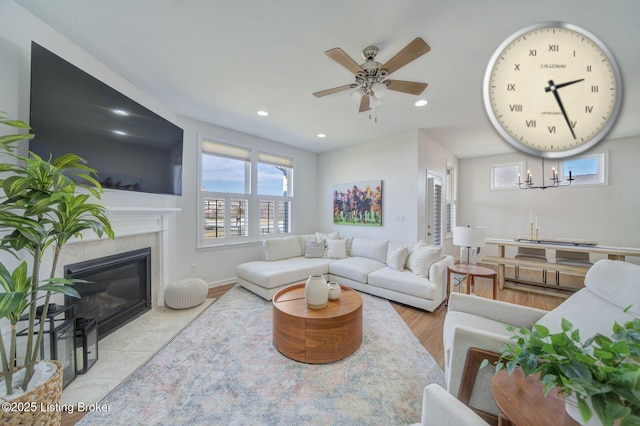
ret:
2,26
